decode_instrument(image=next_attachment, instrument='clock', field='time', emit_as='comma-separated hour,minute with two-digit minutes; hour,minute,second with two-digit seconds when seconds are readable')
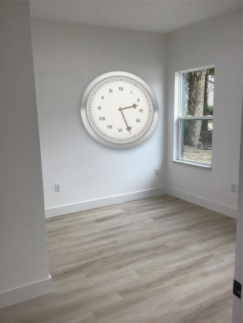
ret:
2,26
